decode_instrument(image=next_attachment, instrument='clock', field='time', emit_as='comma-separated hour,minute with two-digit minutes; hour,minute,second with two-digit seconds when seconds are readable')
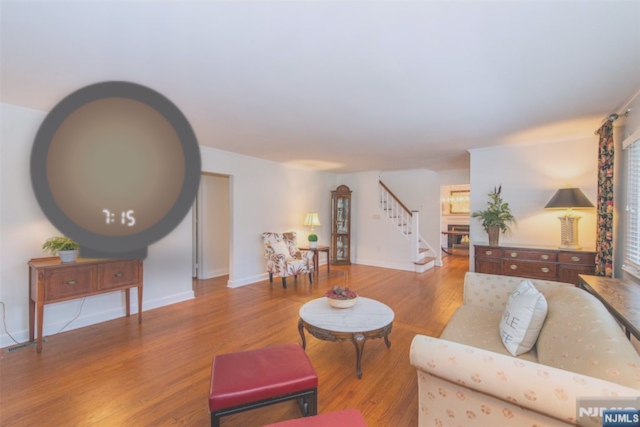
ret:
7,15
